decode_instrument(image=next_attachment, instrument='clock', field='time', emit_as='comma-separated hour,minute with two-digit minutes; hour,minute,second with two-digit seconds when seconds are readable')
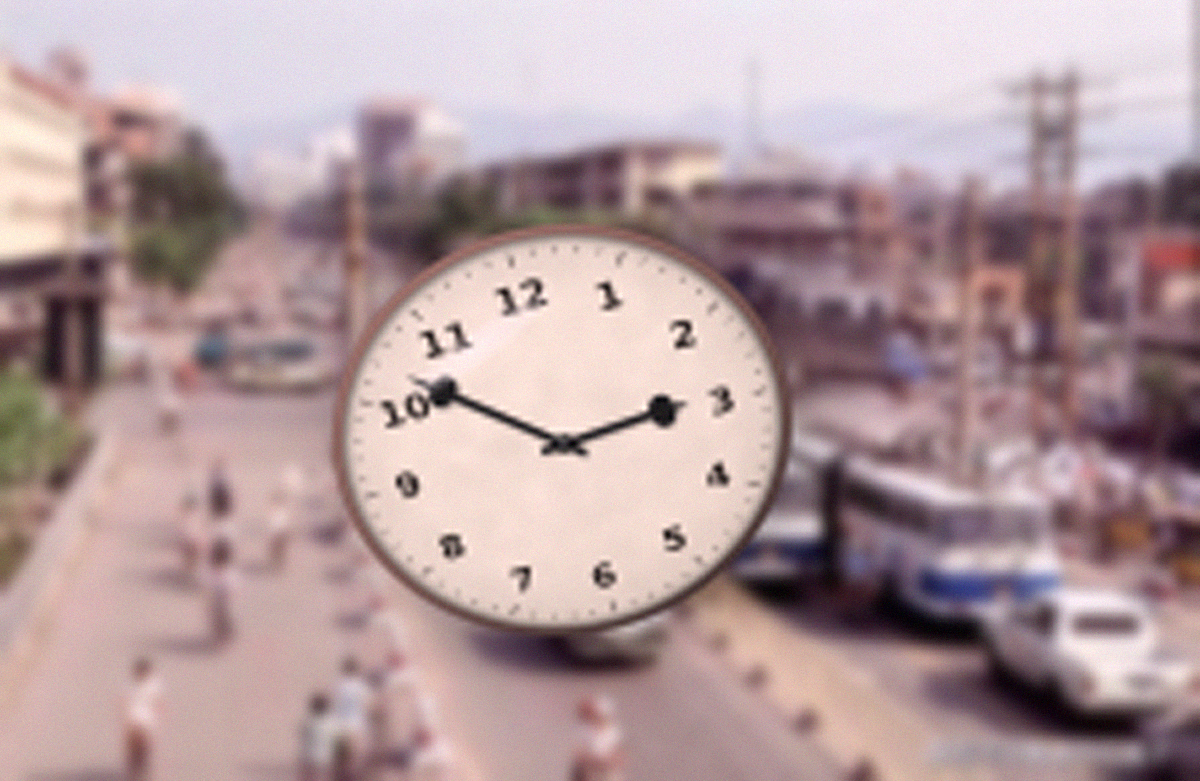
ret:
2,52
